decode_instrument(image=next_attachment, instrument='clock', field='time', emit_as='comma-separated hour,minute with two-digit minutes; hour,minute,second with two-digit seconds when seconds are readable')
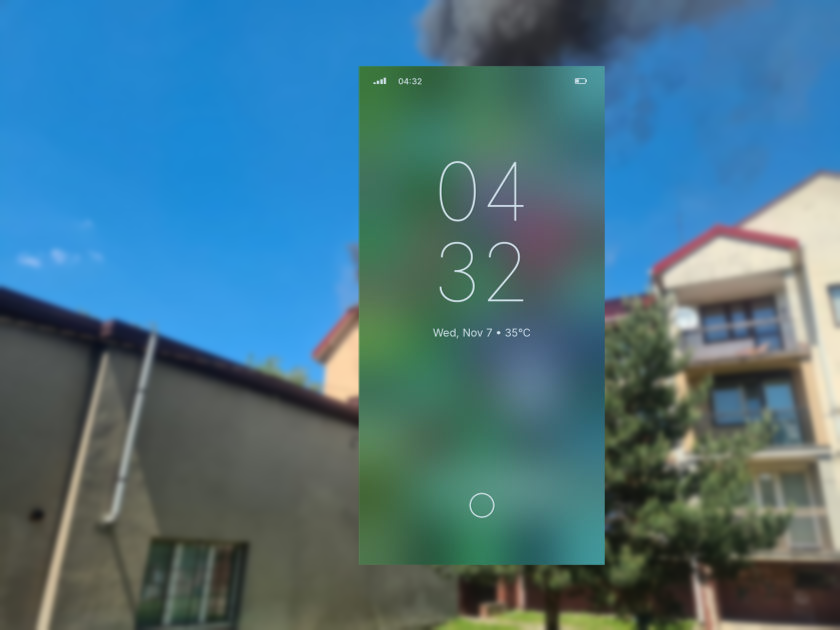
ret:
4,32
